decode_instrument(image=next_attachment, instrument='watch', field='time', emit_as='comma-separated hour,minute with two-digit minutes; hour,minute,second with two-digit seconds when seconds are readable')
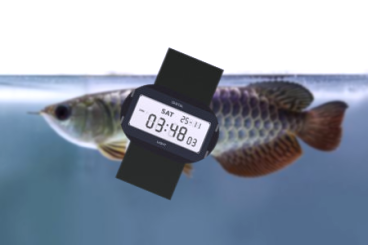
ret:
3,48,03
